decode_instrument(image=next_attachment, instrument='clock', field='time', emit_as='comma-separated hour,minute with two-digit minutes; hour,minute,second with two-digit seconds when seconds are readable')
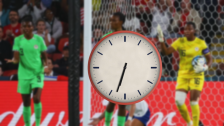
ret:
6,33
